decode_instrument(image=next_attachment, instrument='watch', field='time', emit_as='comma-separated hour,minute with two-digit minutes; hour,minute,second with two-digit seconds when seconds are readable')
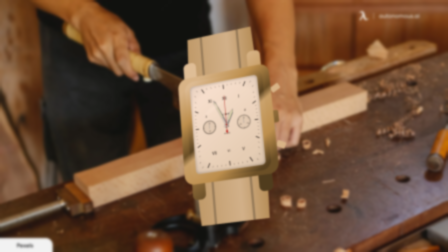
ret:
12,56
